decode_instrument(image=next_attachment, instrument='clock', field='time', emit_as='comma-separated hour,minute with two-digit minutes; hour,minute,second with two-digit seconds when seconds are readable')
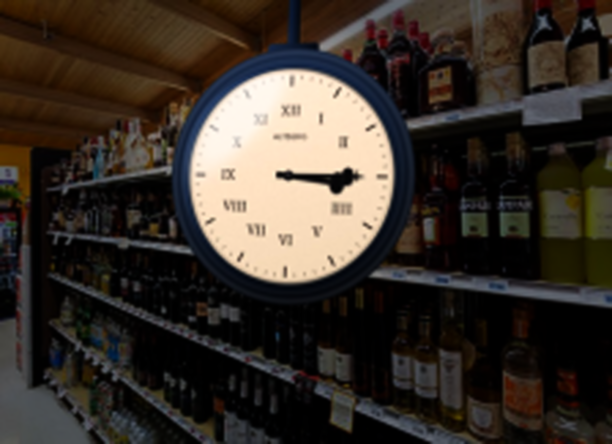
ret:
3,15
